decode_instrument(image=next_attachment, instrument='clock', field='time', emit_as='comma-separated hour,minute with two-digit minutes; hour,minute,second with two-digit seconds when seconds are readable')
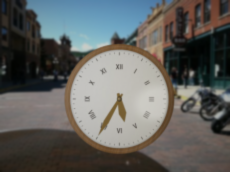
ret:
5,35
